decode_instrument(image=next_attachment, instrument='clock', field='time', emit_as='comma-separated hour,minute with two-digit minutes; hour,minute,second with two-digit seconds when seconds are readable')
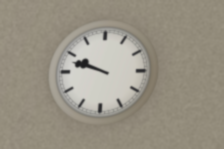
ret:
9,48
